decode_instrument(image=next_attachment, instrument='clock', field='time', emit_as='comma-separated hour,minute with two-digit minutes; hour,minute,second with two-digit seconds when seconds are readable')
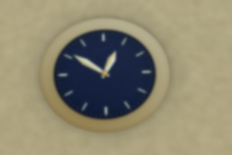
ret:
12,51
